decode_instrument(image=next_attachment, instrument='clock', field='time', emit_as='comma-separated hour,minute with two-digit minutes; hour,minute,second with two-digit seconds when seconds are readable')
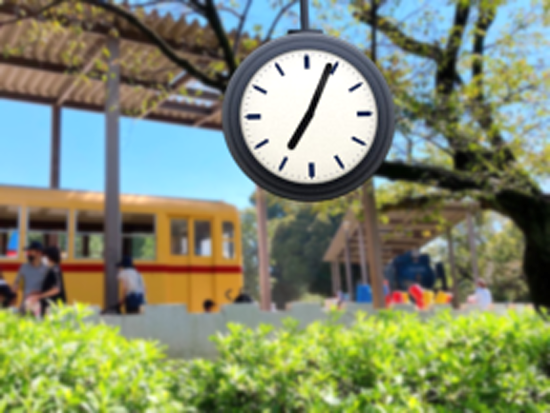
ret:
7,04
